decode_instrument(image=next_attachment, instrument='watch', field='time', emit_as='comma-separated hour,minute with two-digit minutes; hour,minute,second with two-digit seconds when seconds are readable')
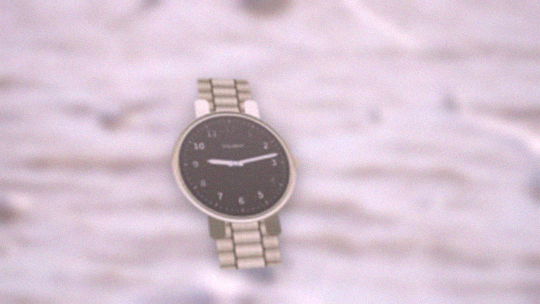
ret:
9,13
